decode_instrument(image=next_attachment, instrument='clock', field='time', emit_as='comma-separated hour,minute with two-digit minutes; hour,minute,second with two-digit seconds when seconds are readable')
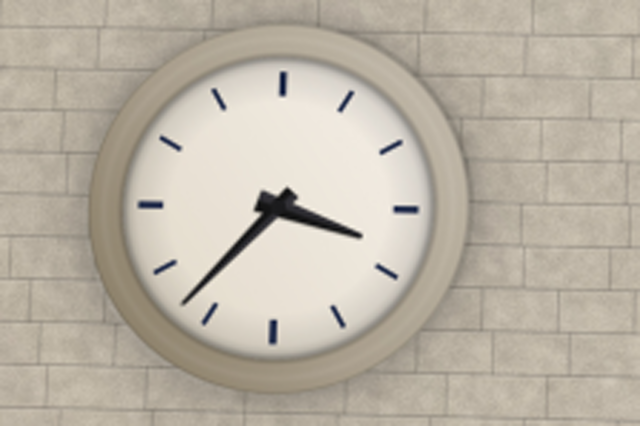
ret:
3,37
